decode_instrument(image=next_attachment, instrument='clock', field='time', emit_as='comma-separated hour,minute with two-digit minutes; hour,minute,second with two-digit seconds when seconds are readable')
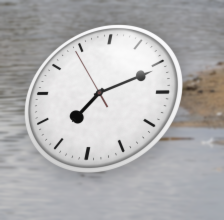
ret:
7,10,54
